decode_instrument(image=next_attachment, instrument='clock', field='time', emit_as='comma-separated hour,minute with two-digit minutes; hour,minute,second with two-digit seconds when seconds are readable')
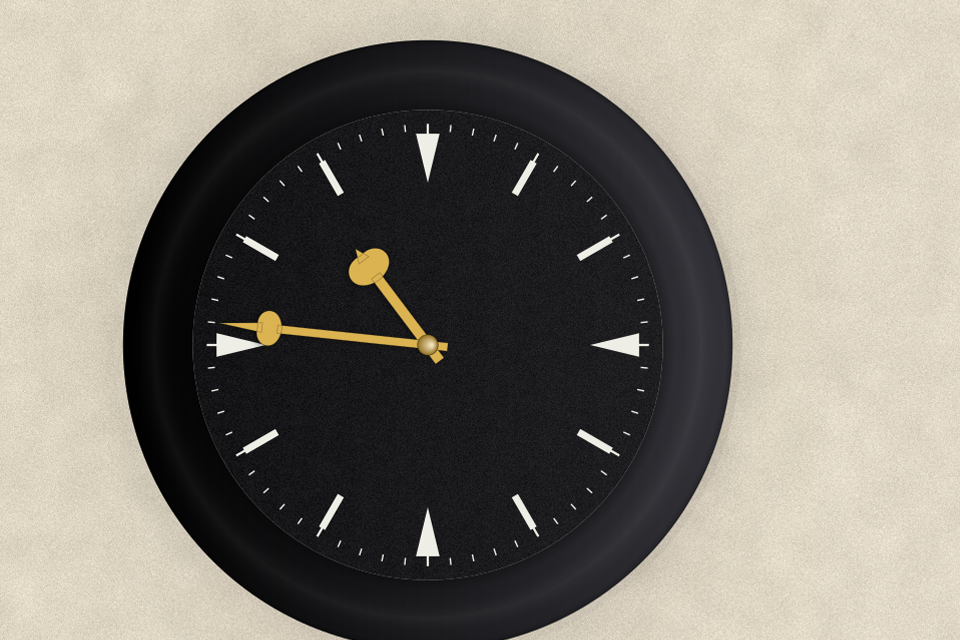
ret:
10,46
